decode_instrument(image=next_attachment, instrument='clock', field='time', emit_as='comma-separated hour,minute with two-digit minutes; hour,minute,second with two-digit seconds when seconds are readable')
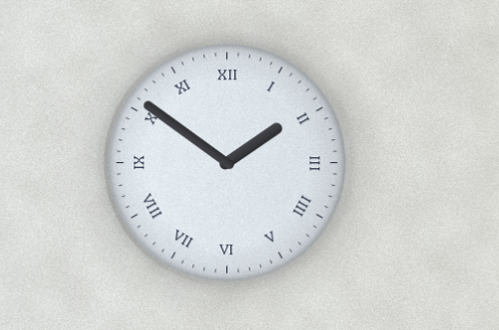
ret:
1,51
